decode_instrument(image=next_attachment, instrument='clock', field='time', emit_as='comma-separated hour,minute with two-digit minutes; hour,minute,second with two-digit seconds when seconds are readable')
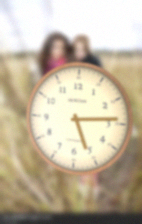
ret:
5,14
